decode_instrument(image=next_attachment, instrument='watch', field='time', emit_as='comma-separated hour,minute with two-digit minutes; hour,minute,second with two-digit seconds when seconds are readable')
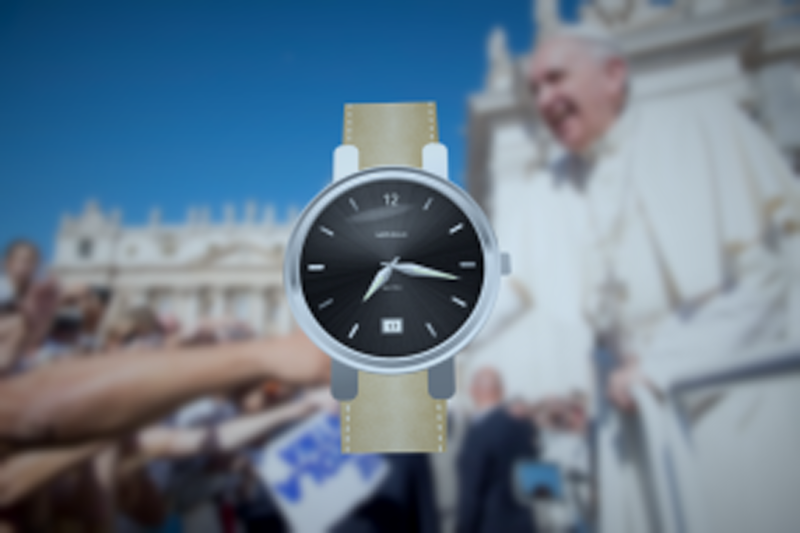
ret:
7,17
